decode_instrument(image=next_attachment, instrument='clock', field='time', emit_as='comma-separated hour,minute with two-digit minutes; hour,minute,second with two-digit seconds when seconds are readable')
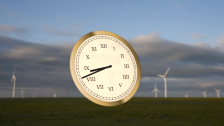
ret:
8,42
